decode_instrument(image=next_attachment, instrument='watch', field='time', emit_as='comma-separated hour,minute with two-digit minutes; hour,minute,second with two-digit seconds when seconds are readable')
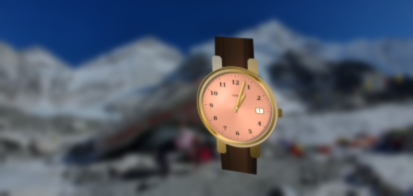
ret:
1,03
